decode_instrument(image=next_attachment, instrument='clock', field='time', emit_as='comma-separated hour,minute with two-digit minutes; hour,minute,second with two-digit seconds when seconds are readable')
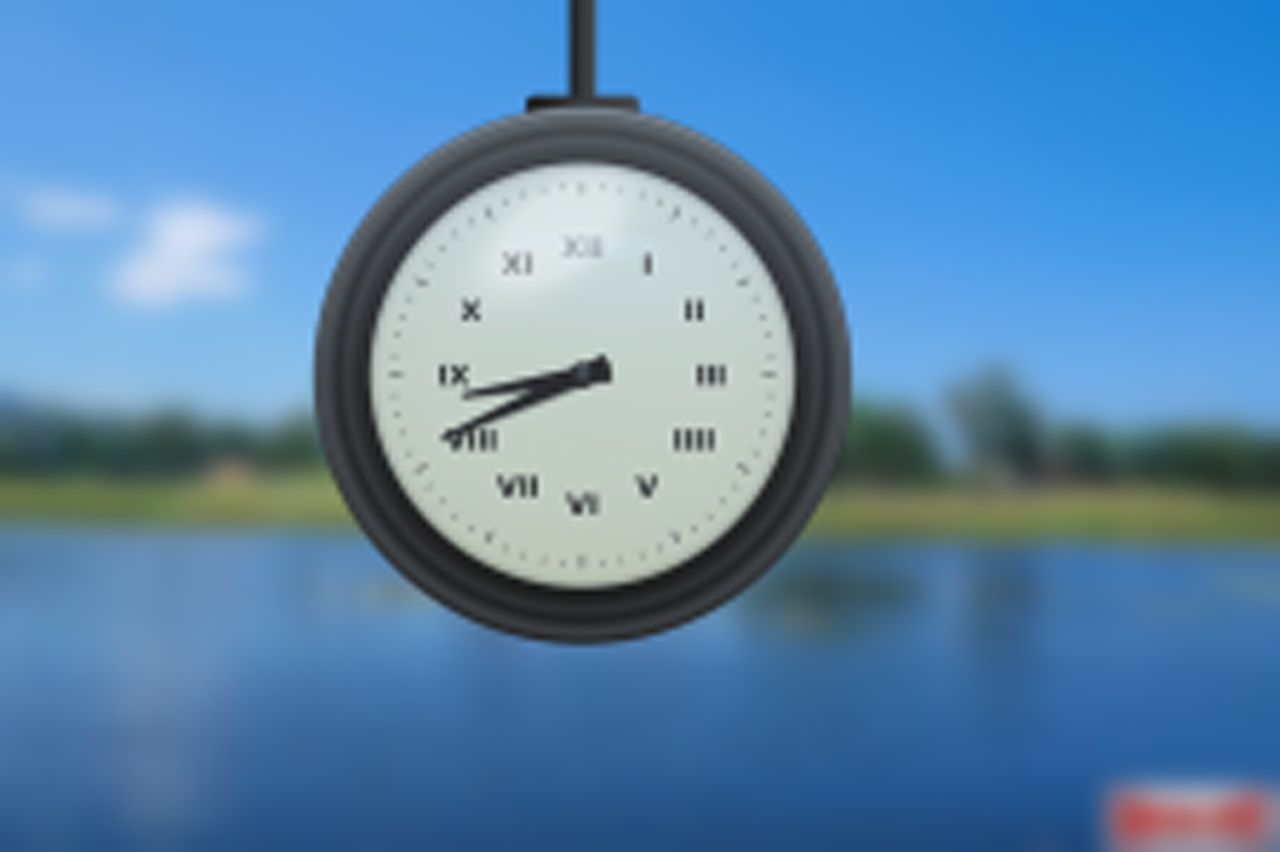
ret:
8,41
